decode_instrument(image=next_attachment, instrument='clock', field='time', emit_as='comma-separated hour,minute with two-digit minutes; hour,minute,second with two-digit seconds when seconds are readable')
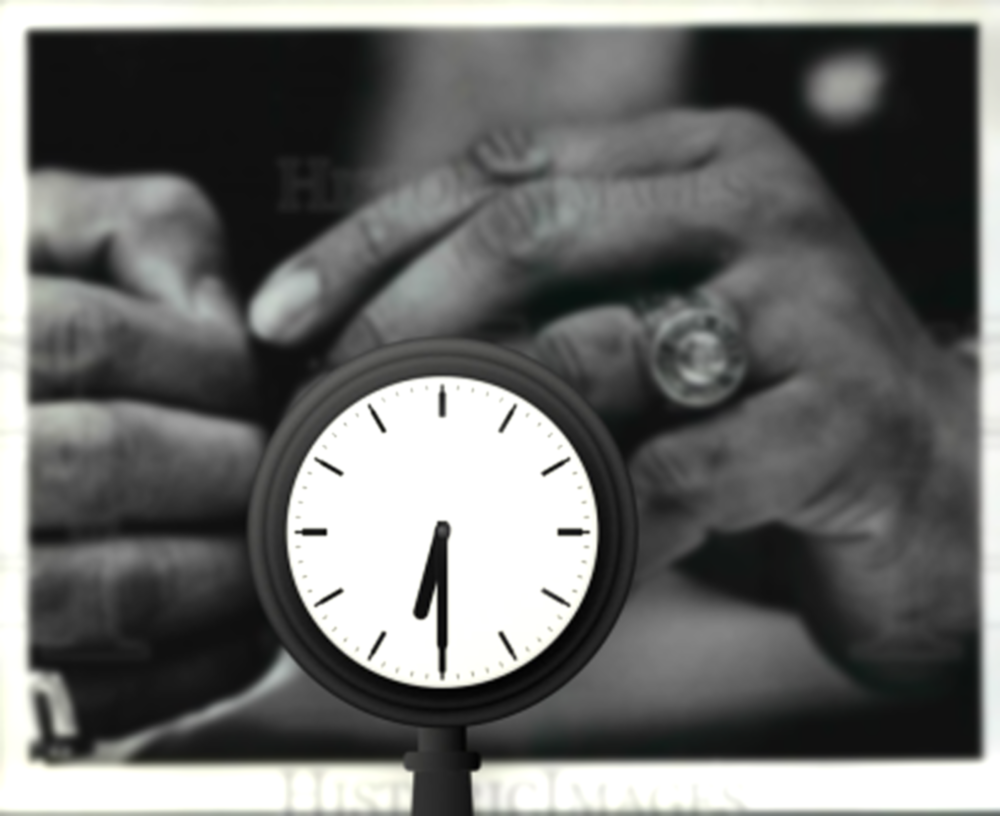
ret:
6,30
